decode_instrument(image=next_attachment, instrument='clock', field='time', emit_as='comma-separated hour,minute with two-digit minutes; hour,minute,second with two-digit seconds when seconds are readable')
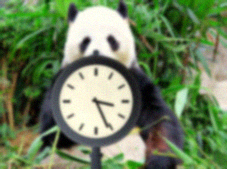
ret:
3,26
